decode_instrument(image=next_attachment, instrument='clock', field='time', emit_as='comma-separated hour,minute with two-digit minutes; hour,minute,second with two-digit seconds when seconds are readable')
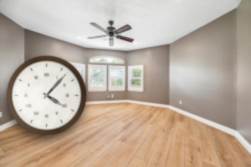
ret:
4,07
